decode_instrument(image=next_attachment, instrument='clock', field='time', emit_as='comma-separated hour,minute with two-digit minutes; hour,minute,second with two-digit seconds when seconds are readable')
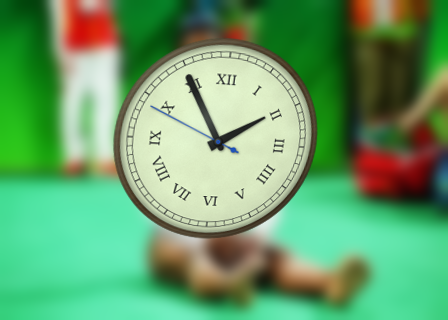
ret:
1,54,49
